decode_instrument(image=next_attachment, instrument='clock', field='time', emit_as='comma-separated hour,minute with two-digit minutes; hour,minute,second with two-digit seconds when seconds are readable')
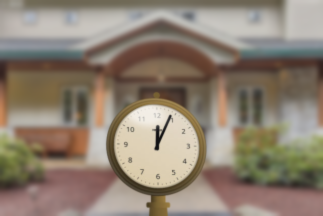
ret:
12,04
